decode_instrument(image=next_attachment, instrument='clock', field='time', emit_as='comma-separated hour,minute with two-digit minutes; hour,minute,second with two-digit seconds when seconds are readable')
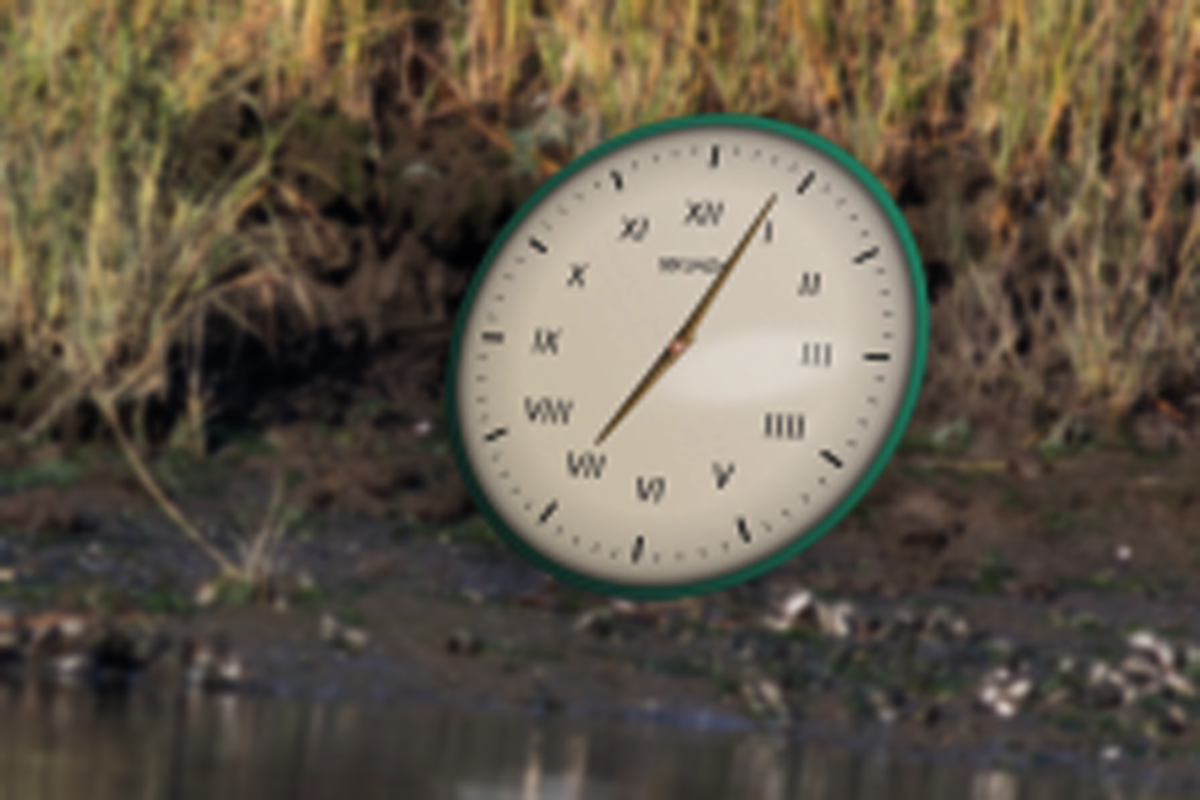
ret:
7,04
